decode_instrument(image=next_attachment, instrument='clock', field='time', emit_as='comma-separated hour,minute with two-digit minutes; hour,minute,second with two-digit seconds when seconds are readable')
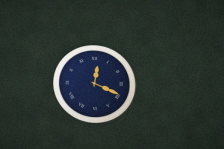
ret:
12,19
